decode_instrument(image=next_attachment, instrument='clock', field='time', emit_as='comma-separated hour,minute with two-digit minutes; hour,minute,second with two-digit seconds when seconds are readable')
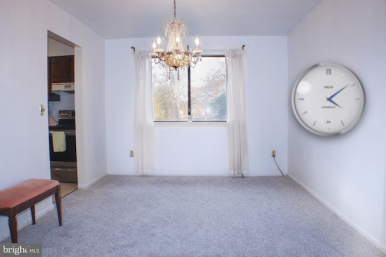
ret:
4,09
